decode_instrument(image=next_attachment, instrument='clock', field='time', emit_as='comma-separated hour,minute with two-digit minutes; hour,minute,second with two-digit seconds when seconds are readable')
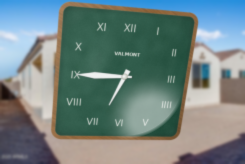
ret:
6,45
